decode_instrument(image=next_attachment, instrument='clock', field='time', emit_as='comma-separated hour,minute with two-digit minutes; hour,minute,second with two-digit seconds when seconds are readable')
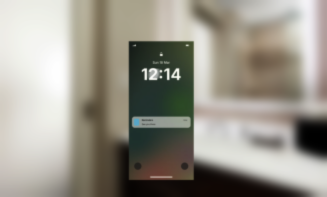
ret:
12,14
